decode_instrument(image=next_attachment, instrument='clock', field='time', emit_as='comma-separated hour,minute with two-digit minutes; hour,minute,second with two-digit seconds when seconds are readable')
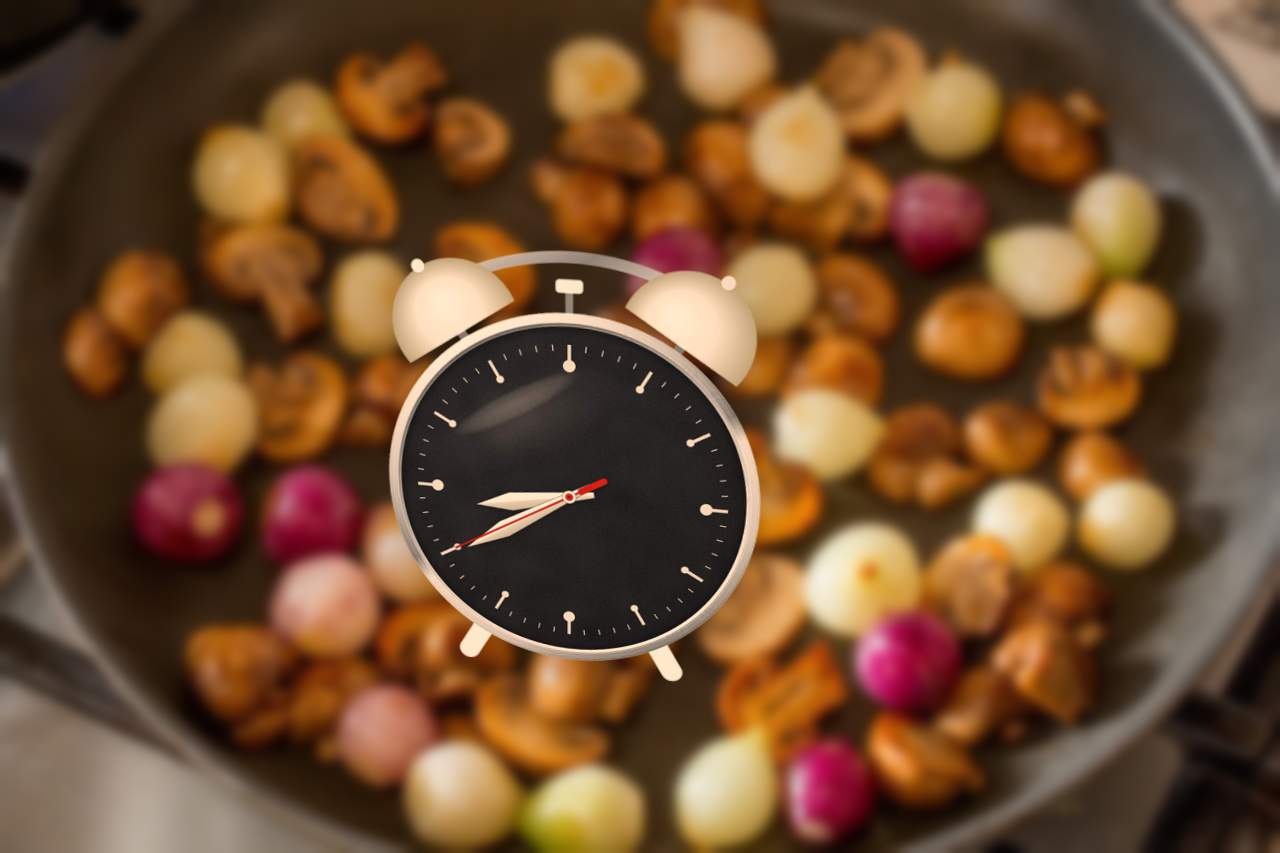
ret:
8,39,40
